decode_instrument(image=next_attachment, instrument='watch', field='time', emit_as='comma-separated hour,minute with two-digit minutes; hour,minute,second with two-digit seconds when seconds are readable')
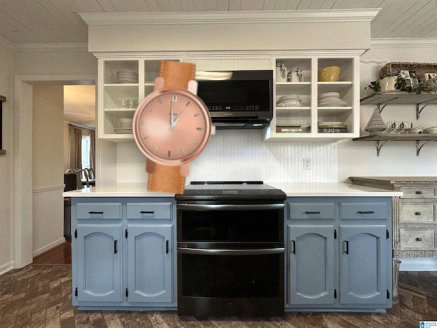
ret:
12,59
